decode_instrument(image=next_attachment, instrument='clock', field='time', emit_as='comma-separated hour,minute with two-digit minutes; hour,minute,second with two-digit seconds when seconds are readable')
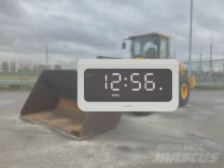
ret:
12,56
